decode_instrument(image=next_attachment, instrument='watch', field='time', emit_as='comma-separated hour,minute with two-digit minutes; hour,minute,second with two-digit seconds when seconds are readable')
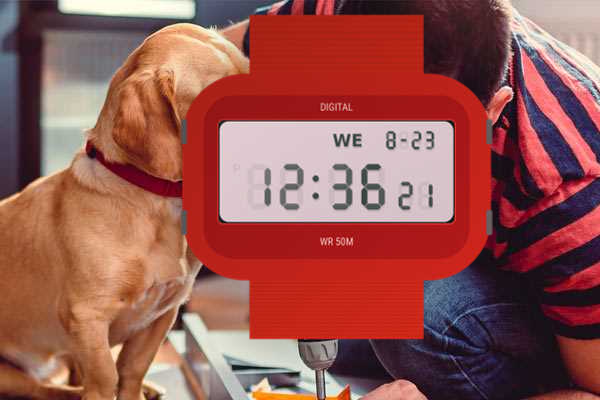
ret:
12,36,21
